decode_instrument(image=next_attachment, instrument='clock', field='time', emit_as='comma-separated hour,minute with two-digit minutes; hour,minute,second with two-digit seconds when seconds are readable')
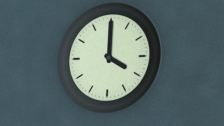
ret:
4,00
